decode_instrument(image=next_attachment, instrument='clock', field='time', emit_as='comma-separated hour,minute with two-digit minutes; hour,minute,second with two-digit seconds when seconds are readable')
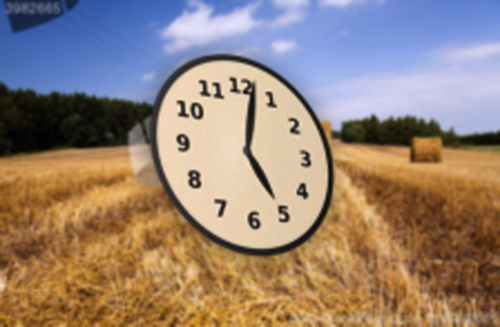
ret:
5,02
